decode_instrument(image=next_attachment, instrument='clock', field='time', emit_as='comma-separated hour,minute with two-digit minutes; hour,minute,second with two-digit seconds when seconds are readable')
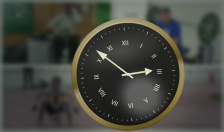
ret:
2,52
